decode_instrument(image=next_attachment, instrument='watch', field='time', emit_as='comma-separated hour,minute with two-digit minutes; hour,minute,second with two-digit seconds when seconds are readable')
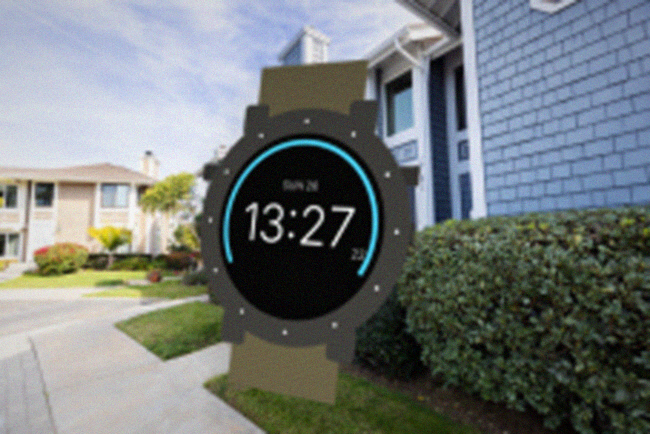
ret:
13,27
